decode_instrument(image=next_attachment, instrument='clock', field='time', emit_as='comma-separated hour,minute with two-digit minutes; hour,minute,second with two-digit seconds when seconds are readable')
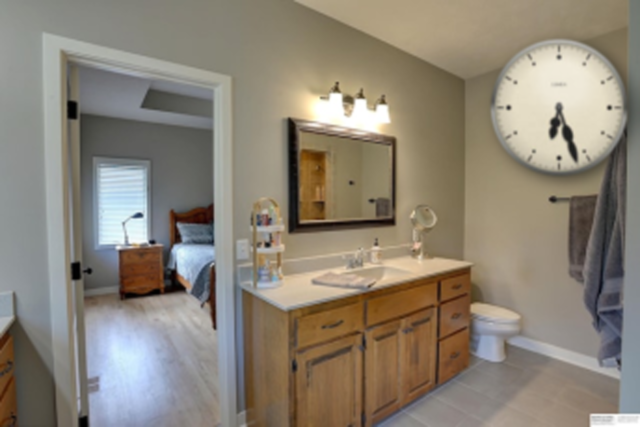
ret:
6,27
